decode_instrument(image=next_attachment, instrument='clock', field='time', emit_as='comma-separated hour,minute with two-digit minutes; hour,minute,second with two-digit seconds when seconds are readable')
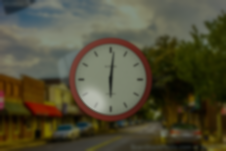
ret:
6,01
